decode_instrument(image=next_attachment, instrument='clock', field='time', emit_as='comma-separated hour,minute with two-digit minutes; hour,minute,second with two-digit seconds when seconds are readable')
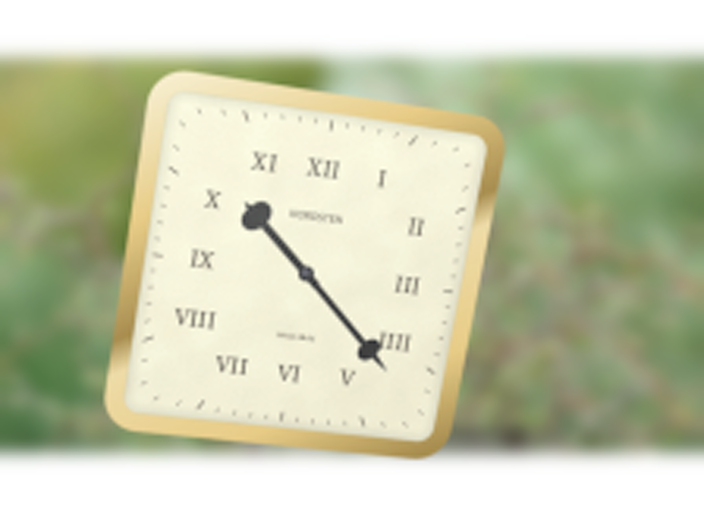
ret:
10,22
